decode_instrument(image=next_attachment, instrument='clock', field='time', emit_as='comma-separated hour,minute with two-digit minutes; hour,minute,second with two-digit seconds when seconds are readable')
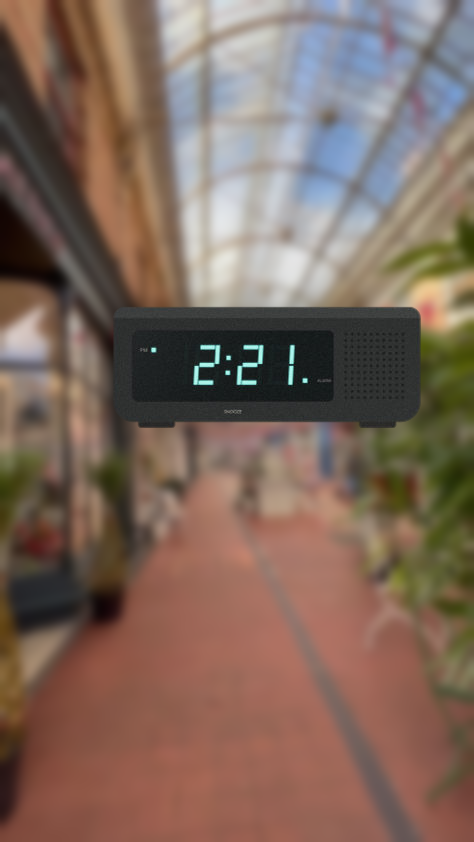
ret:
2,21
